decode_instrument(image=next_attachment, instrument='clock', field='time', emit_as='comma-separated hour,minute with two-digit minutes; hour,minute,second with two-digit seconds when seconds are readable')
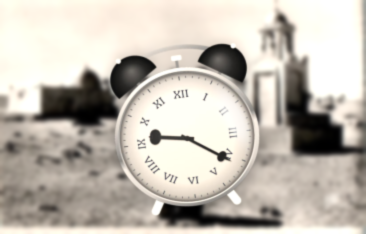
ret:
9,21
